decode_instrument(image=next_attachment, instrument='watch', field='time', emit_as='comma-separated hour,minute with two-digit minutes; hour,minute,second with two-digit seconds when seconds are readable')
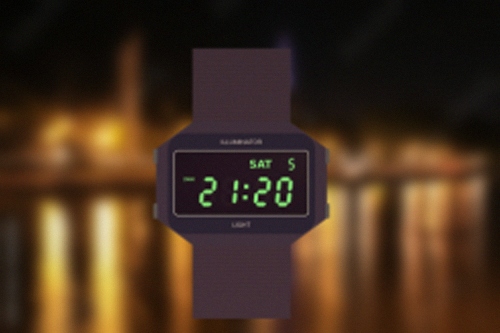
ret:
21,20
